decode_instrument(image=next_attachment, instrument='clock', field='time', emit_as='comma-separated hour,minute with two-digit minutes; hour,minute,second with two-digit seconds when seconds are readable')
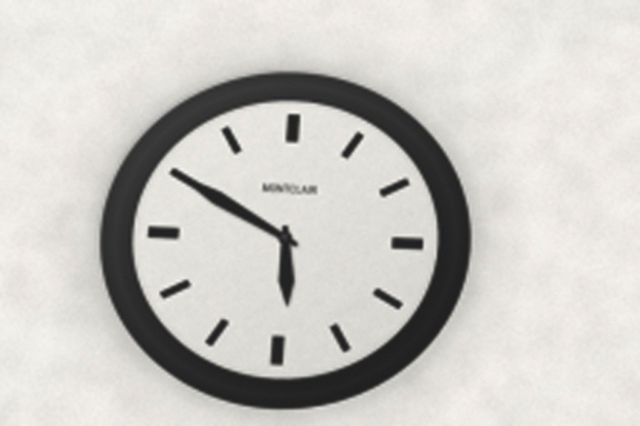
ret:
5,50
